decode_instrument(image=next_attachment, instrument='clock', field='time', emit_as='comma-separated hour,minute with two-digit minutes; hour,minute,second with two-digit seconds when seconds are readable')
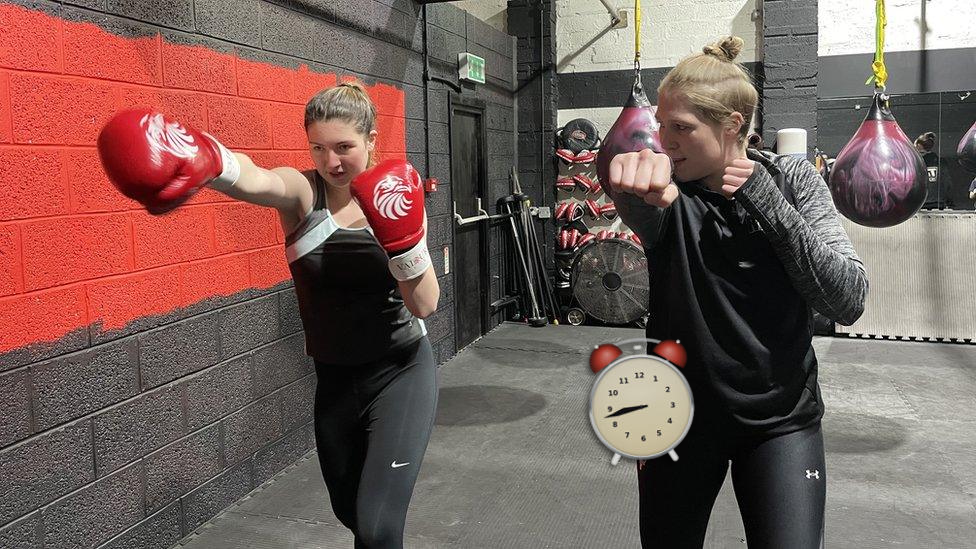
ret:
8,43
